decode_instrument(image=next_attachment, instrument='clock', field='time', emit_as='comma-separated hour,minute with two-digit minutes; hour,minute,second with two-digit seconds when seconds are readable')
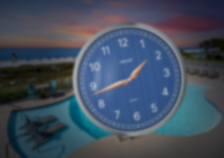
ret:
1,43
